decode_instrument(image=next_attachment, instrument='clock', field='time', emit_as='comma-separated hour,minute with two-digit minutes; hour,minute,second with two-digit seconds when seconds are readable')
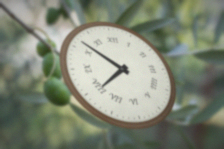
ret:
7,52
